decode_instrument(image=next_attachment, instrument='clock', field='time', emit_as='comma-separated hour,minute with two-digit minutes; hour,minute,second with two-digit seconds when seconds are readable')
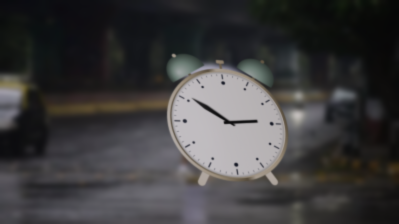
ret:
2,51
